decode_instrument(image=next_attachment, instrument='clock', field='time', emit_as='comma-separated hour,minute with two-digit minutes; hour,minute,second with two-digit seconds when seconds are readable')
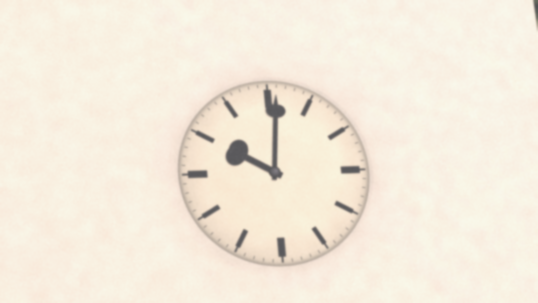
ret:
10,01
